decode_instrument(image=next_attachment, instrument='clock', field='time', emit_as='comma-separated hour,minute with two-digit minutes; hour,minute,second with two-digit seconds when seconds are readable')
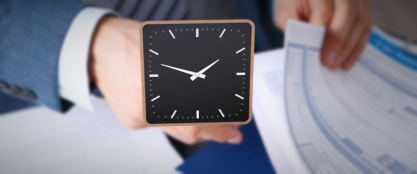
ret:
1,48
